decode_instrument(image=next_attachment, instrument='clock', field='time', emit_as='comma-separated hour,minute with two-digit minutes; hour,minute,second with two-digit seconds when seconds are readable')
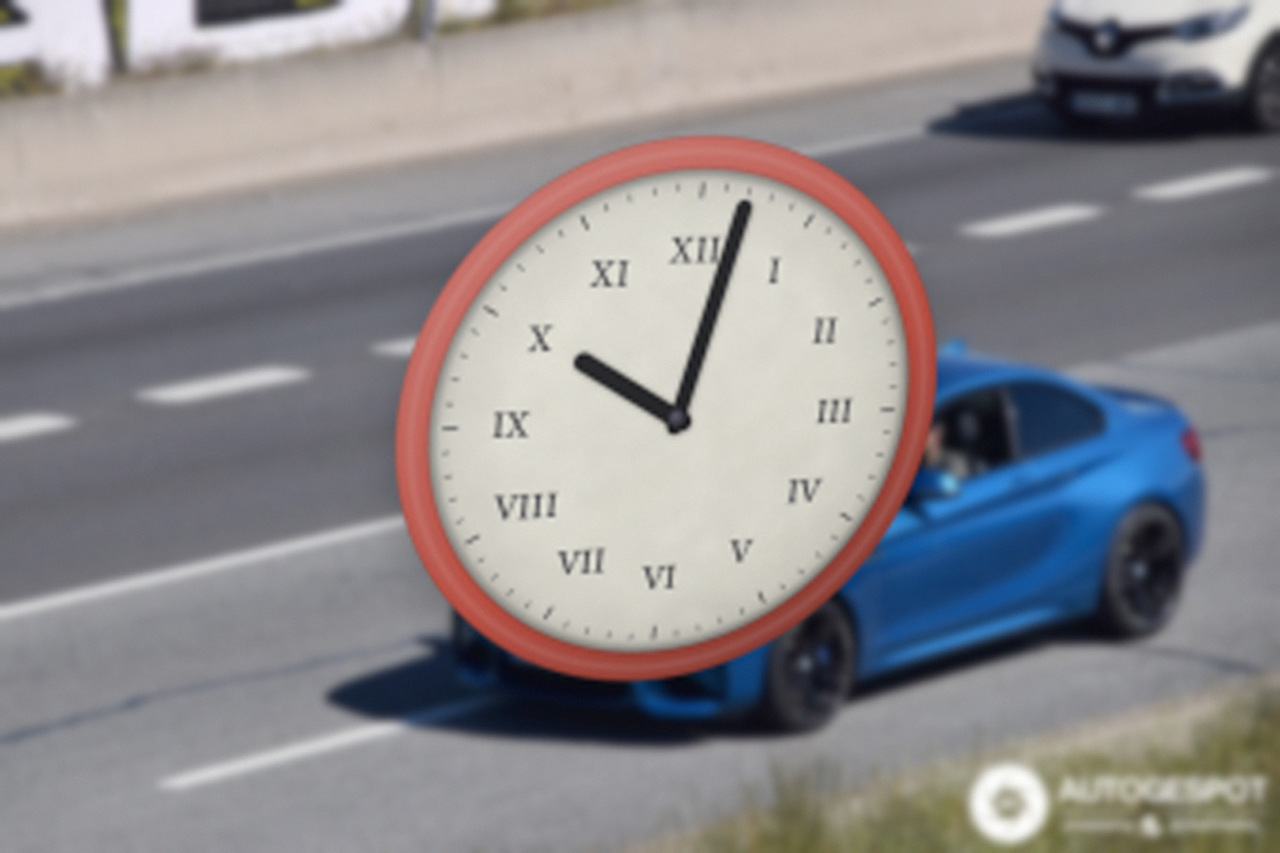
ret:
10,02
